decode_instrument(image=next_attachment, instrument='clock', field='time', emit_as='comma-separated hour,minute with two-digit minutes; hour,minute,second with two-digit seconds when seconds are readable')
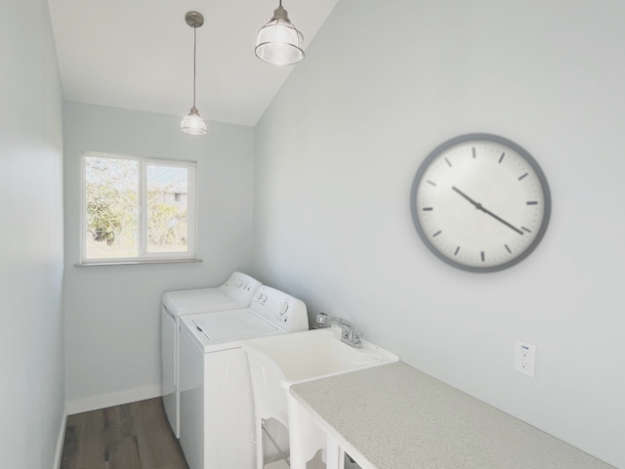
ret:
10,21
